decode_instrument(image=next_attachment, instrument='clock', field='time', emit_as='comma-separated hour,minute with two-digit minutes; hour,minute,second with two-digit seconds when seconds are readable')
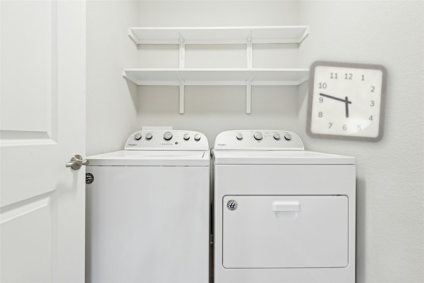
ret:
5,47
